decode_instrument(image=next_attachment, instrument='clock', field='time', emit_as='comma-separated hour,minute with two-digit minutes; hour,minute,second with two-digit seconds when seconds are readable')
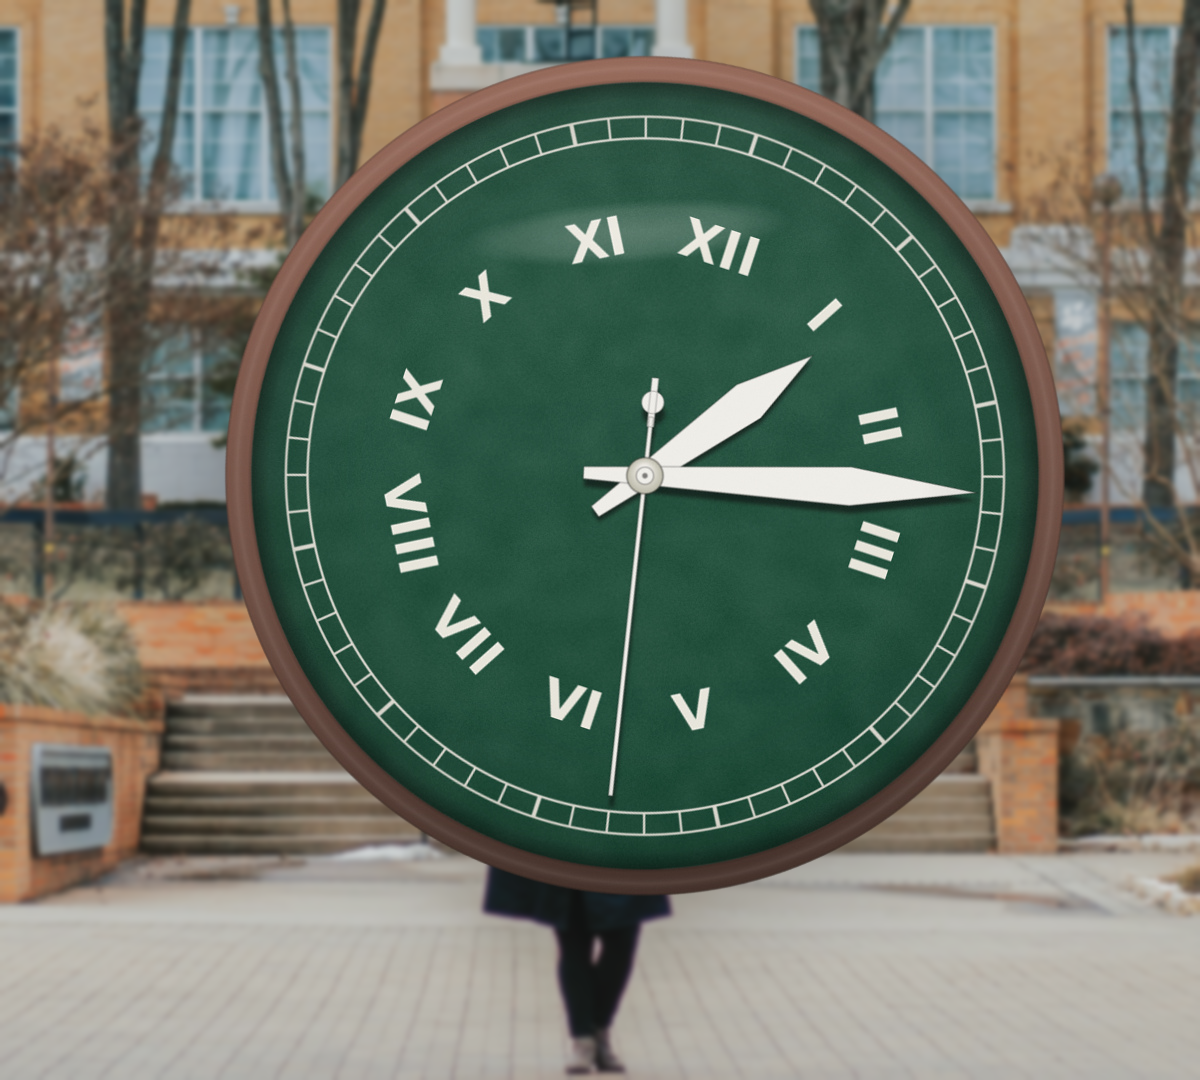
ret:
1,12,28
